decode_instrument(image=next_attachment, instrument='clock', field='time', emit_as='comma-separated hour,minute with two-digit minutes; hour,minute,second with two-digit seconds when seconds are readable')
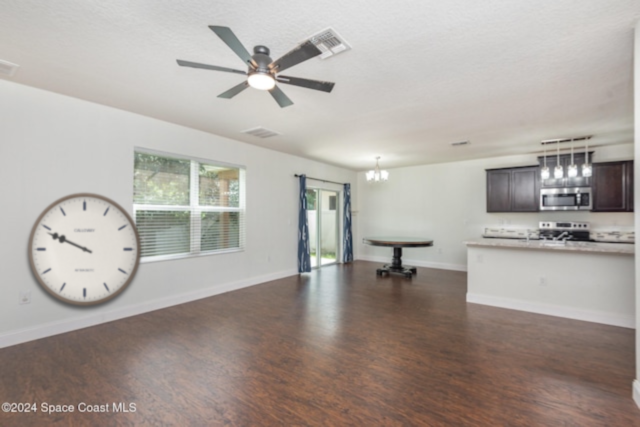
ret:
9,49
